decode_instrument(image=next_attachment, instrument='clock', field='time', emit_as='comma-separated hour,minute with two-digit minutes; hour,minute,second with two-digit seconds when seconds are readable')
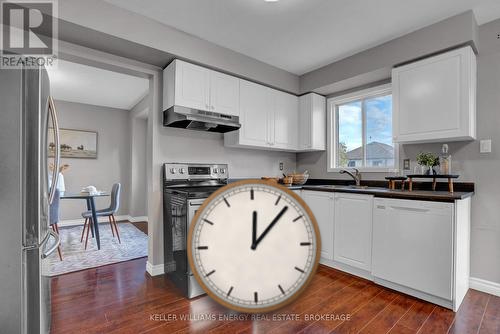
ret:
12,07
